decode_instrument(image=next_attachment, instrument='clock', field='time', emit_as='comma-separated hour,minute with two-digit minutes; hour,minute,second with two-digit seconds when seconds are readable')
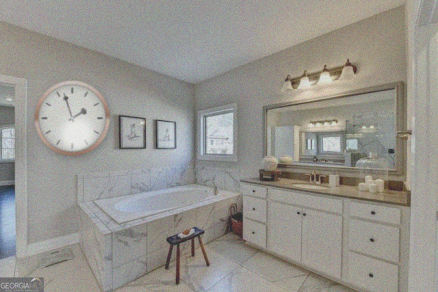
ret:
1,57
